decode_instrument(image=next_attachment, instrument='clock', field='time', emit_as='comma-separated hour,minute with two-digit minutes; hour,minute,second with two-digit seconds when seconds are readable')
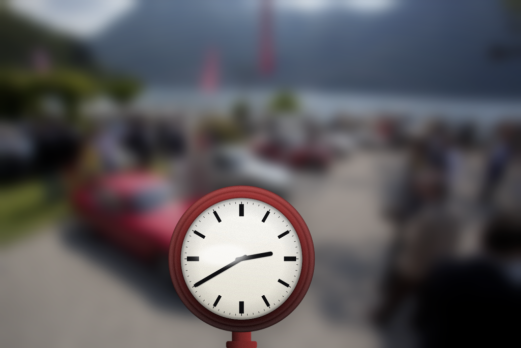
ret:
2,40
